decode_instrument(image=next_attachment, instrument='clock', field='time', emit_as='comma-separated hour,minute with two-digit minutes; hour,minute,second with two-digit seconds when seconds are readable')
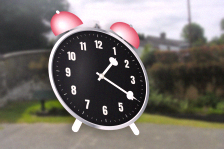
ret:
1,20
